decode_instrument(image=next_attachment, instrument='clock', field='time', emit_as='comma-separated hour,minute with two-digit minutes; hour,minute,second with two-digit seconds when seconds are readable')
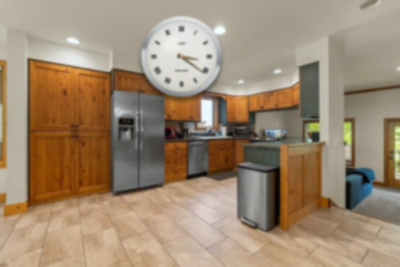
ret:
3,21
